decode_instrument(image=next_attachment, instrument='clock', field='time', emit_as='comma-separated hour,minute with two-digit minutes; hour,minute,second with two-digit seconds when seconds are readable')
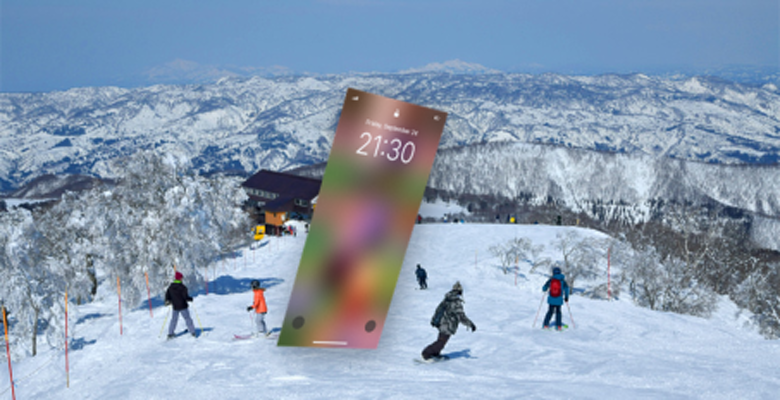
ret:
21,30
